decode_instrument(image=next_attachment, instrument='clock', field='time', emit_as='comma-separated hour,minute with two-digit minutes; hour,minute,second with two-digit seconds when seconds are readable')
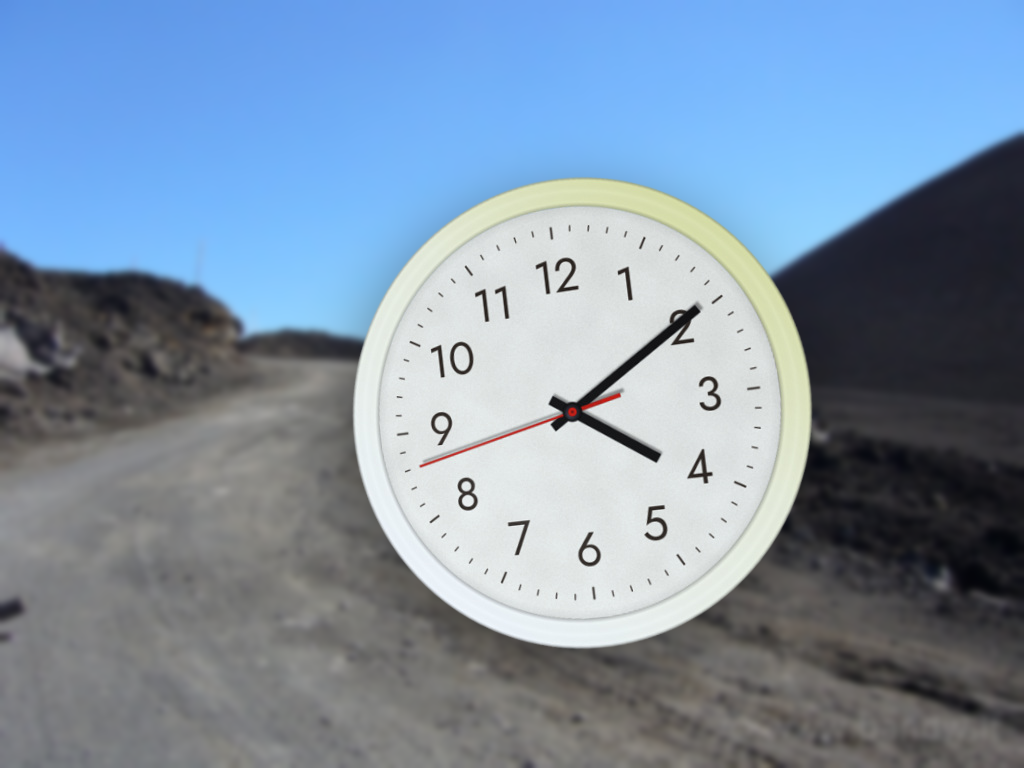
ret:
4,09,43
